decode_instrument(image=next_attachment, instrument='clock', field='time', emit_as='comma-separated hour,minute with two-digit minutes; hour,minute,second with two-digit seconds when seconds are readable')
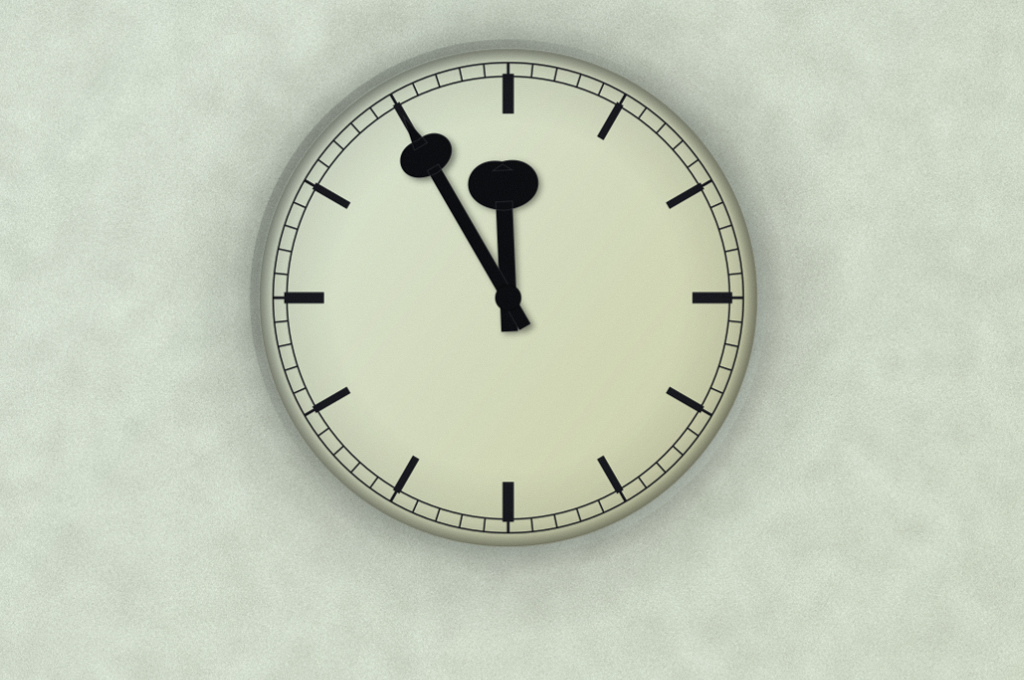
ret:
11,55
